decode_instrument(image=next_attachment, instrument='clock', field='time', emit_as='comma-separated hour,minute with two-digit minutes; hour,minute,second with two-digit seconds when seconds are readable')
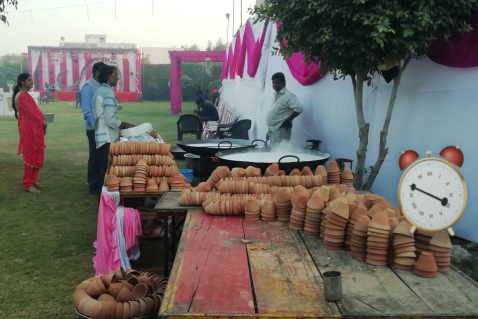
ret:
3,49
